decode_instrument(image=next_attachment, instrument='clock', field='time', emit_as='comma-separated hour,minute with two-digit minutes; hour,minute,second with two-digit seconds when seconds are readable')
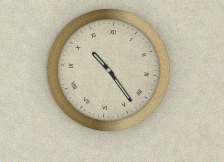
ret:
10,23
